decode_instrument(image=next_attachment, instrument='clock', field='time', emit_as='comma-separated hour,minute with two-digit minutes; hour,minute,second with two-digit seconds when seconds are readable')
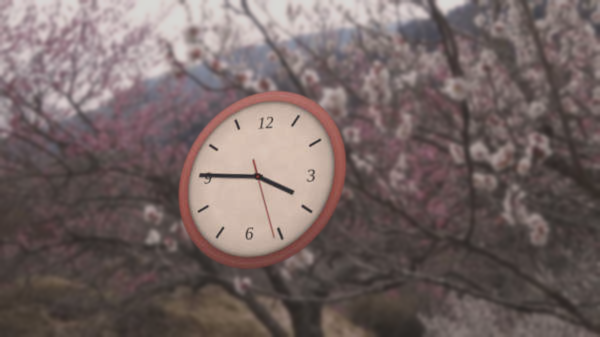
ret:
3,45,26
